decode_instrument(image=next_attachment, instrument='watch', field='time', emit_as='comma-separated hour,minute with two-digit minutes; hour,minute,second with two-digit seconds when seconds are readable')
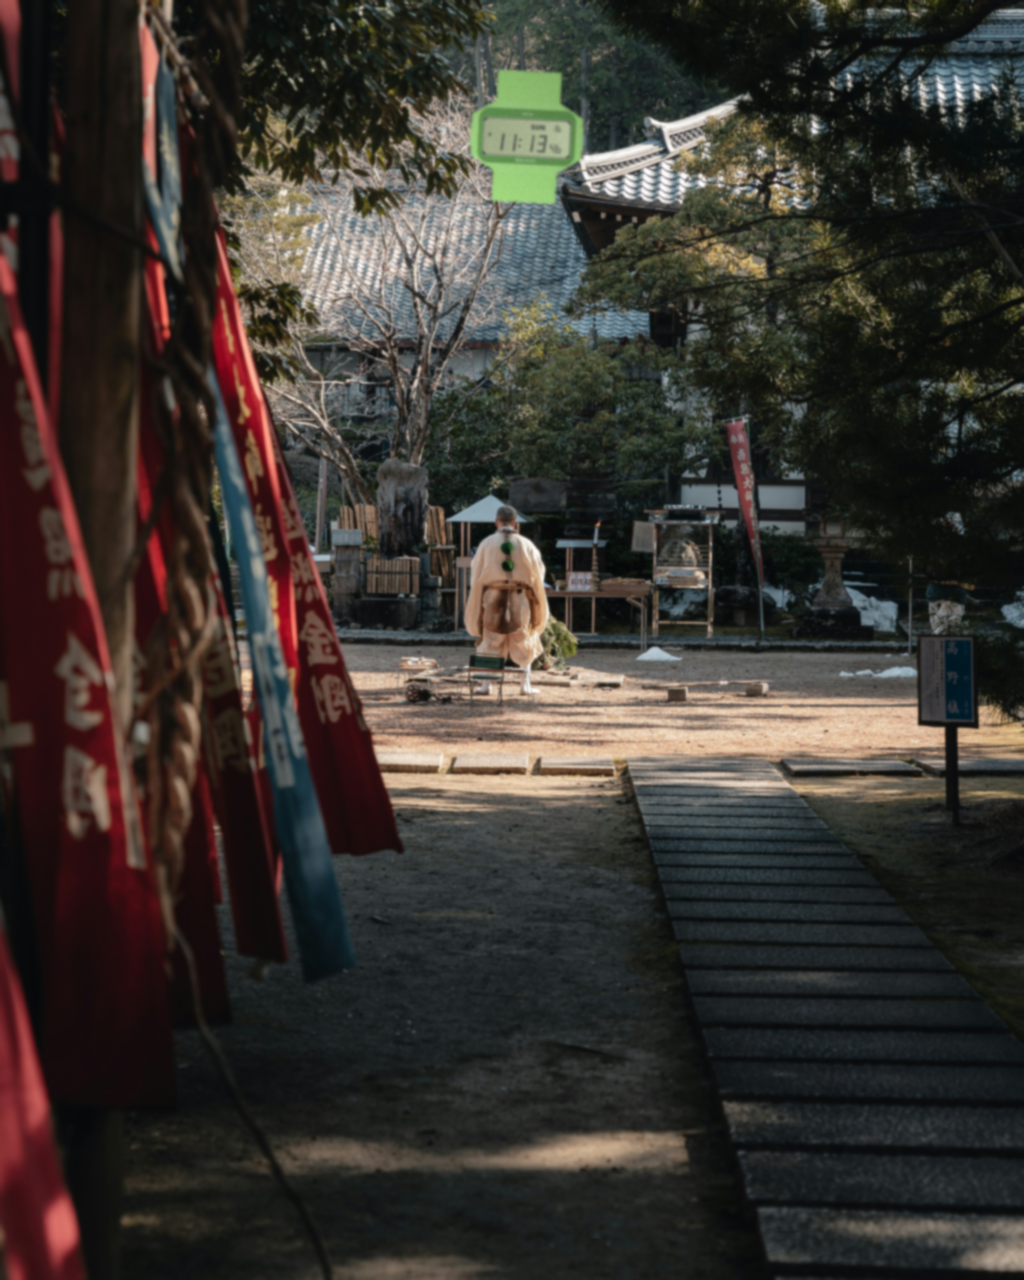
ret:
11,13
